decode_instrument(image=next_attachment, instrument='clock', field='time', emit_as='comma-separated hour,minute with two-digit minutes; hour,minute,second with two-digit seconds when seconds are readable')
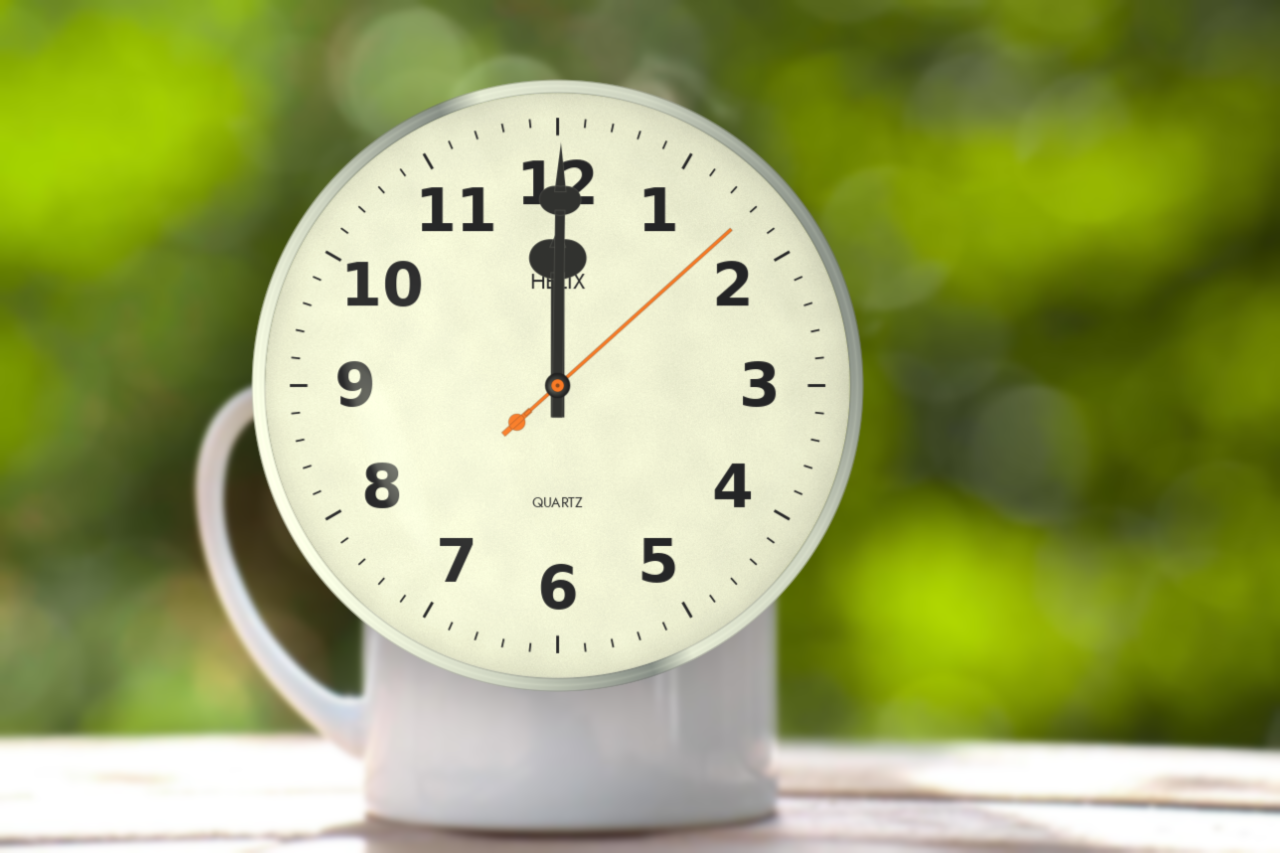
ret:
12,00,08
